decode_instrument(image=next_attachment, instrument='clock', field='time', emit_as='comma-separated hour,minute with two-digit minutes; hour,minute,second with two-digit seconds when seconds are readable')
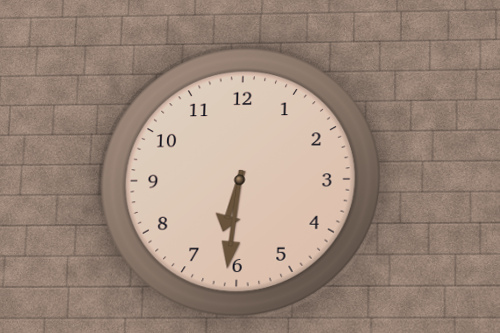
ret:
6,31
